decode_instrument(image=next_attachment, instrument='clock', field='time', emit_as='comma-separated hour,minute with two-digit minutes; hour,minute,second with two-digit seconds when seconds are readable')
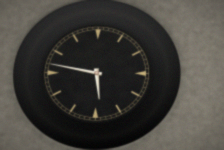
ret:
5,47
